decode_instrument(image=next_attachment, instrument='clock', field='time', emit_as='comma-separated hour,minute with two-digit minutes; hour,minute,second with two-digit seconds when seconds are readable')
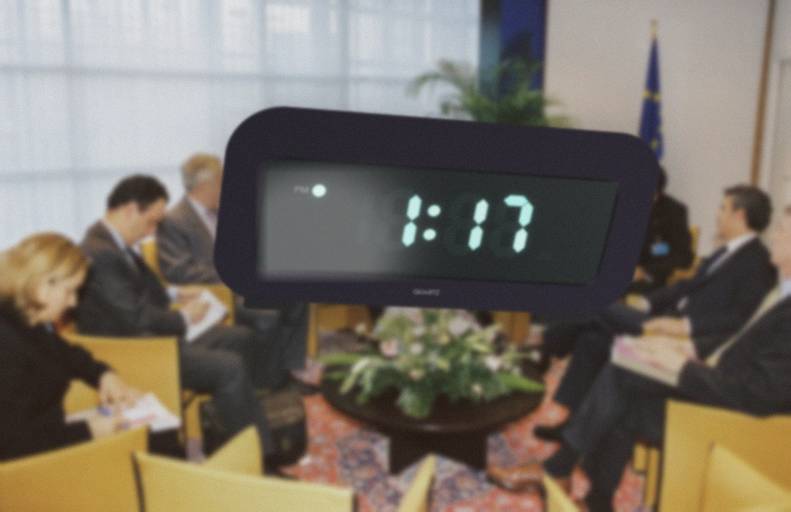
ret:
1,17
